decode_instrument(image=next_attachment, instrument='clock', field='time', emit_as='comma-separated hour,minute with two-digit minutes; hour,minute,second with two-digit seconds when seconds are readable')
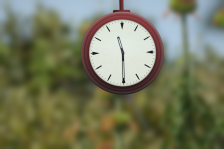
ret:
11,30
